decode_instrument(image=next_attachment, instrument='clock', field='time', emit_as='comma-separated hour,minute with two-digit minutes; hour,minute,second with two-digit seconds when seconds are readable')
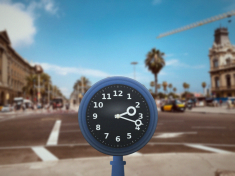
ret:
2,18
